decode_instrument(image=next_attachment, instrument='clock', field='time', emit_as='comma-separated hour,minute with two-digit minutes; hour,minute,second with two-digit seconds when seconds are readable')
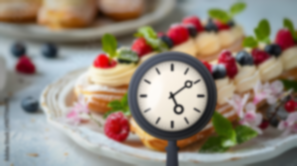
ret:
5,09
